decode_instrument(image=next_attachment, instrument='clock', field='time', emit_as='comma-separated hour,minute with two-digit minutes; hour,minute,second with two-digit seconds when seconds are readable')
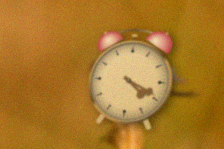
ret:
4,19
